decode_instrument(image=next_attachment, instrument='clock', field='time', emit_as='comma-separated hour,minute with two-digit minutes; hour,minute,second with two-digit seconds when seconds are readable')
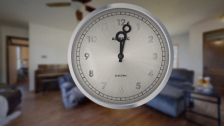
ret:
12,02
